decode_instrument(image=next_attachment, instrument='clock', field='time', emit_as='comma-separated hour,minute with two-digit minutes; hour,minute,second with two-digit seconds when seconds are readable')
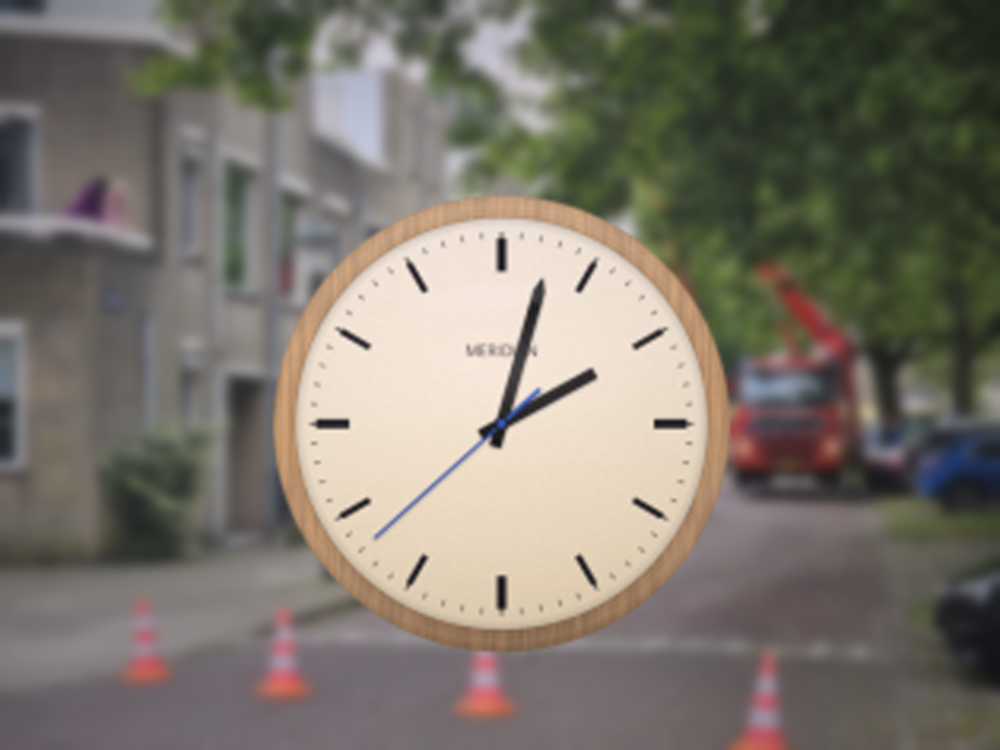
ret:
2,02,38
